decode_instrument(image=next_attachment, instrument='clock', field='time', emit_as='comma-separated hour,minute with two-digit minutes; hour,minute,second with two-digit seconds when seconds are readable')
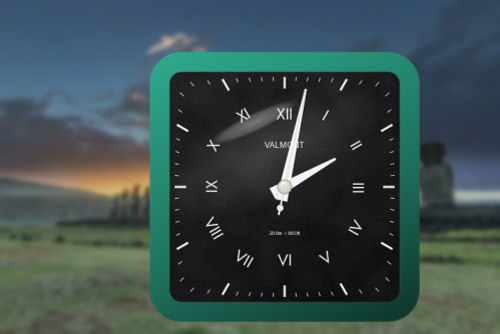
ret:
2,02,02
